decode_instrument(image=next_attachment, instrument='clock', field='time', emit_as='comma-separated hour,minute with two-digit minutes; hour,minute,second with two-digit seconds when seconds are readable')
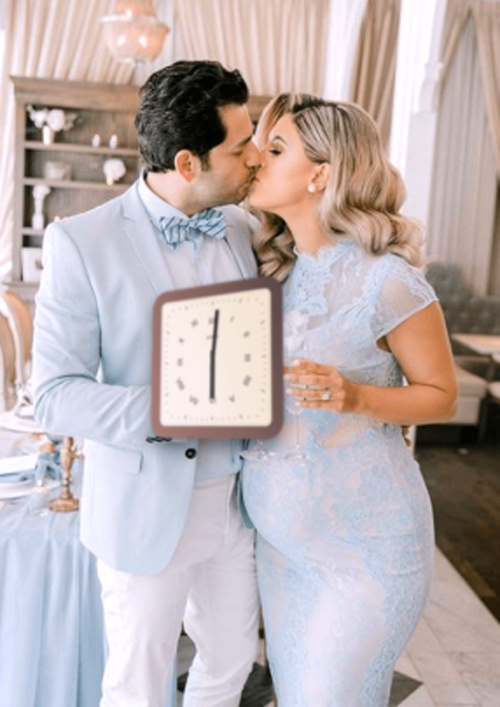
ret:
6,01
